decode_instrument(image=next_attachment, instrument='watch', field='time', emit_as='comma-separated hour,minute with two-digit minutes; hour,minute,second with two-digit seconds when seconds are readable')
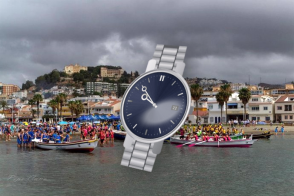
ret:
9,52
